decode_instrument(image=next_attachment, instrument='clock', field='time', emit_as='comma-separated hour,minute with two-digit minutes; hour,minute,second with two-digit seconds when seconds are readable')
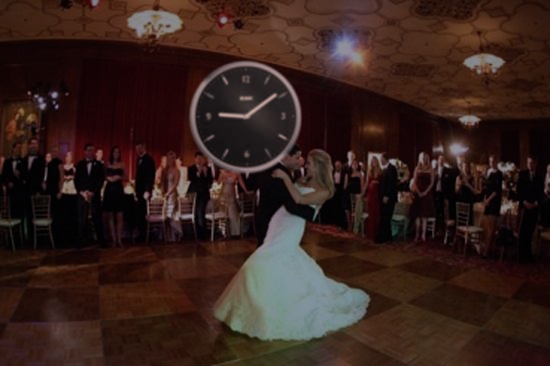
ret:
9,09
